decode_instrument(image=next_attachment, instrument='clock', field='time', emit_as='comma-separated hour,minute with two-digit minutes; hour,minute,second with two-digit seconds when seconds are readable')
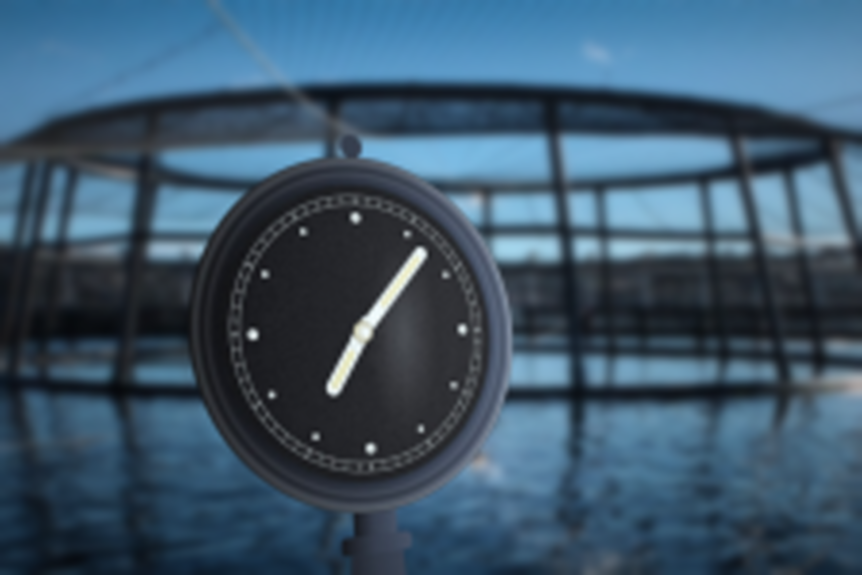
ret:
7,07
